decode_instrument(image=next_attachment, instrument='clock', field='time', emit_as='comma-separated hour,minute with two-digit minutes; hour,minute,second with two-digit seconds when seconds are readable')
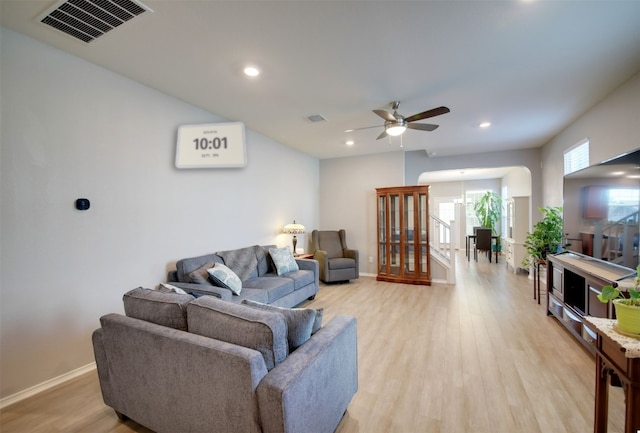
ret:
10,01
